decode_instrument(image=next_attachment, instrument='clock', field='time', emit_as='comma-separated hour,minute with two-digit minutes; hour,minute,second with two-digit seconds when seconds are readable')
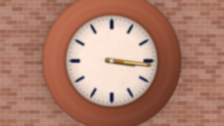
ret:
3,16
